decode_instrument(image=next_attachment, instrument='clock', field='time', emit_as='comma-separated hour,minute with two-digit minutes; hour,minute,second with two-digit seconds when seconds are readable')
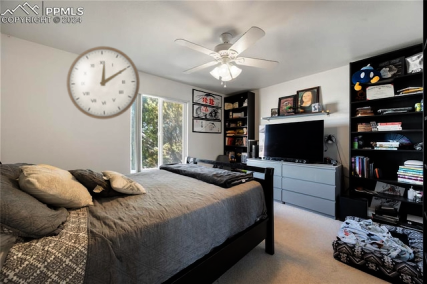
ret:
12,10
